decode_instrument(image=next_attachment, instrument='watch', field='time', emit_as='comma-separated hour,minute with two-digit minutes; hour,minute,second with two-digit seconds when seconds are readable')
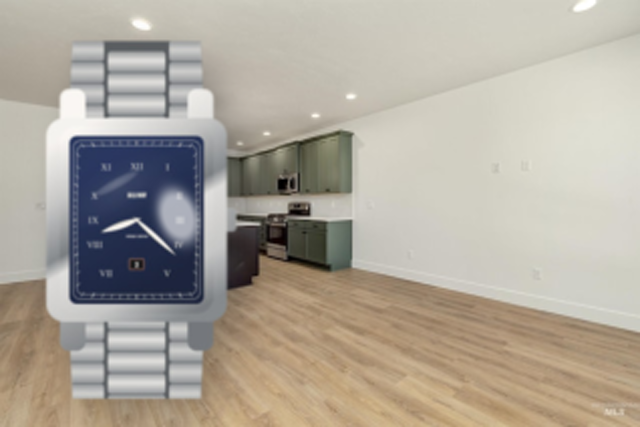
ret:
8,22
